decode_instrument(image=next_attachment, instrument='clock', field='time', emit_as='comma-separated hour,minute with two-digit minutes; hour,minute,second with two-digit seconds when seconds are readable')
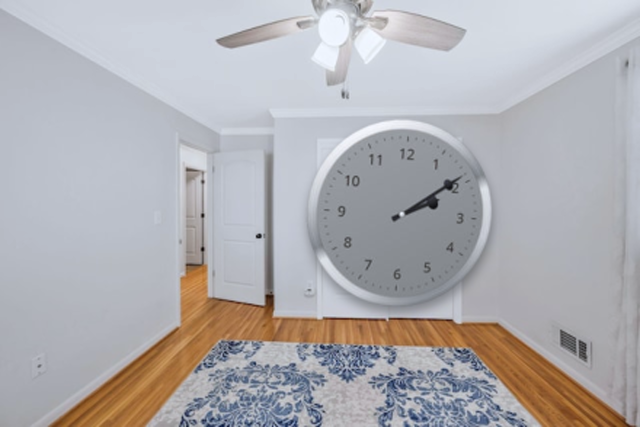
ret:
2,09
